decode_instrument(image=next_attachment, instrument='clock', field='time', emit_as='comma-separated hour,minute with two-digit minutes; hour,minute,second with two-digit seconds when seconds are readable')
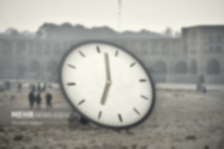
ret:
7,02
